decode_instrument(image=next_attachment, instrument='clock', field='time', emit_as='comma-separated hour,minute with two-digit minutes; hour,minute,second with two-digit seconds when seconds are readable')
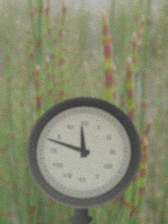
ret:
11,48
